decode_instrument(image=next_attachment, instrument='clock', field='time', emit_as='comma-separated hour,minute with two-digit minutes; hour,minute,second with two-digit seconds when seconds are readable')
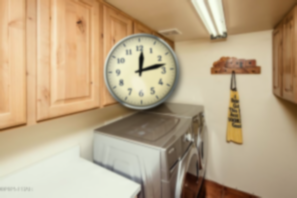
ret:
12,13
